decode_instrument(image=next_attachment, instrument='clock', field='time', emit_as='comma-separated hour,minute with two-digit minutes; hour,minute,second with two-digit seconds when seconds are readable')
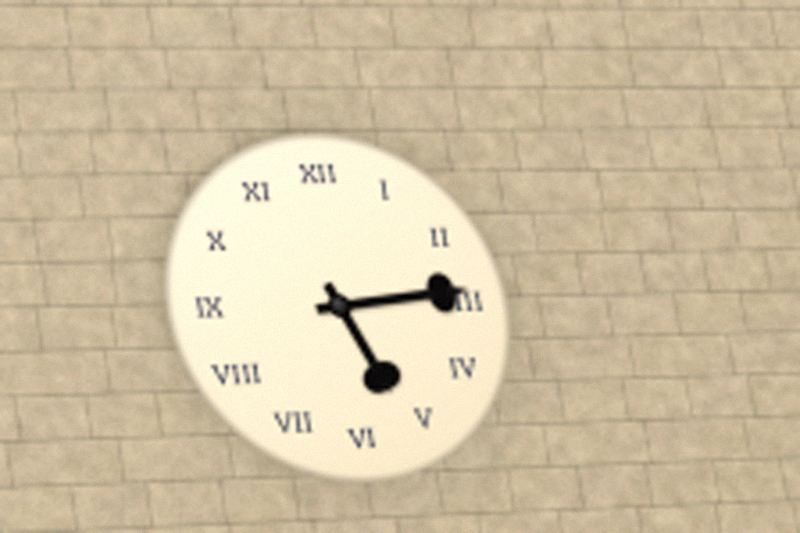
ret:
5,14
